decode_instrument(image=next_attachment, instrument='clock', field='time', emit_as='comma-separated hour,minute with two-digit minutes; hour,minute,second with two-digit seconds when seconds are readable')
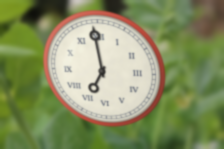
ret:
6,59
